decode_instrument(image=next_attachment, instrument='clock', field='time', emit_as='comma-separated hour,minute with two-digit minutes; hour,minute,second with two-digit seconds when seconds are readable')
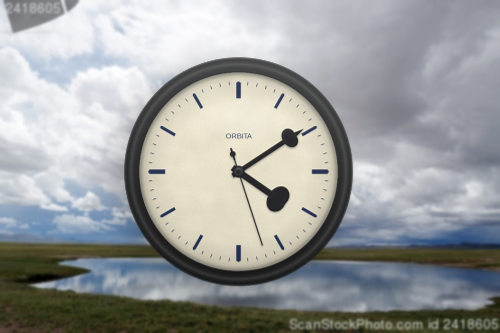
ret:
4,09,27
